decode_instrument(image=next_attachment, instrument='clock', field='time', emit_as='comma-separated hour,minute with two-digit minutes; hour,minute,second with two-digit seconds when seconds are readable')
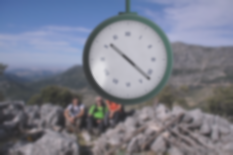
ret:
10,22
